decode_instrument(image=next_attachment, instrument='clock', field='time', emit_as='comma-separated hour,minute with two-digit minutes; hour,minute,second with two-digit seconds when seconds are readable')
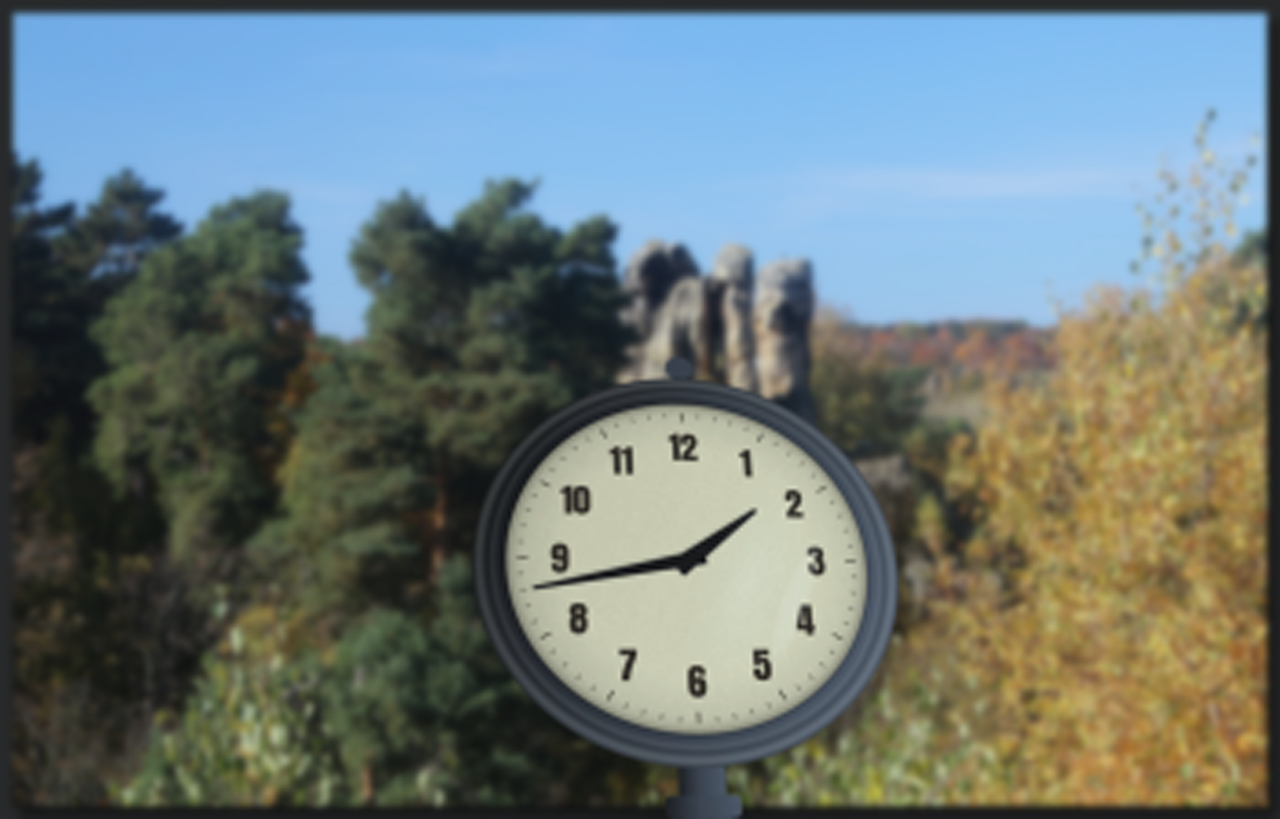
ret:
1,43
